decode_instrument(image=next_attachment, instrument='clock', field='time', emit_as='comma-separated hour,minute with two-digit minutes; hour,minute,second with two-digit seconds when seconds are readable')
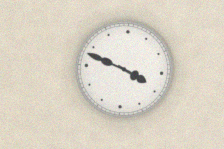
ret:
3,48
